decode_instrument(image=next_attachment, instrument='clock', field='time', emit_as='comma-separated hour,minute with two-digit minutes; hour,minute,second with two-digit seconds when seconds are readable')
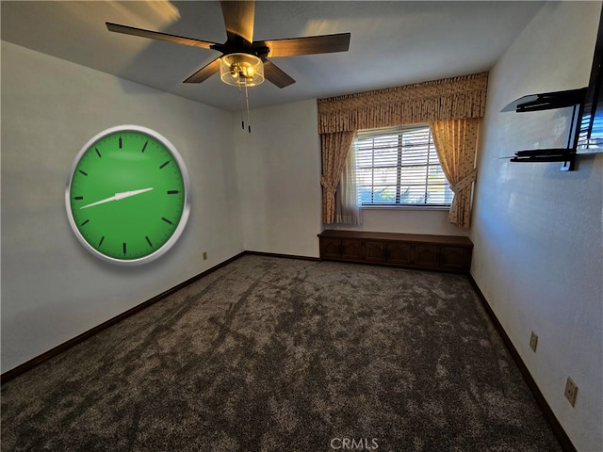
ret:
2,43
